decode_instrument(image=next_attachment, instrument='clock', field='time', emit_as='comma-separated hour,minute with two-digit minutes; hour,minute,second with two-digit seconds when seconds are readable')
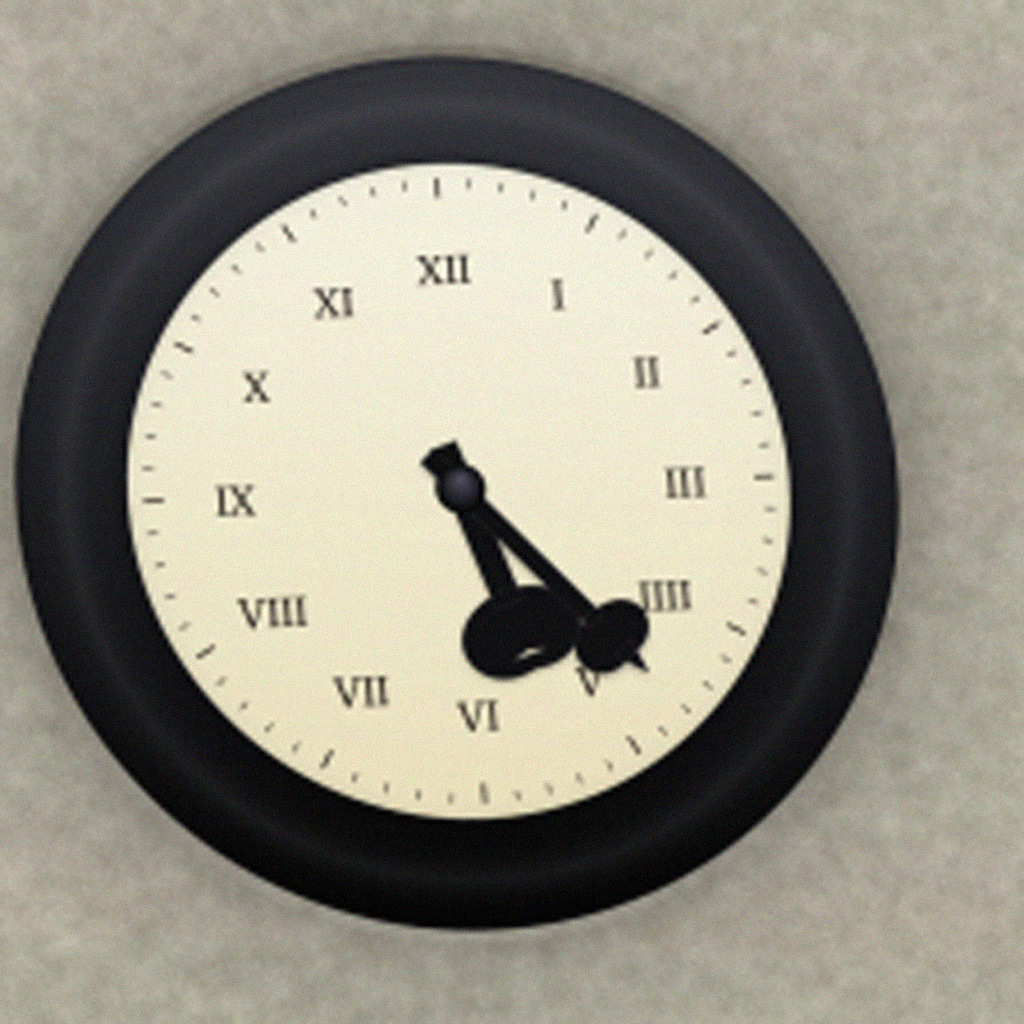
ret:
5,23
